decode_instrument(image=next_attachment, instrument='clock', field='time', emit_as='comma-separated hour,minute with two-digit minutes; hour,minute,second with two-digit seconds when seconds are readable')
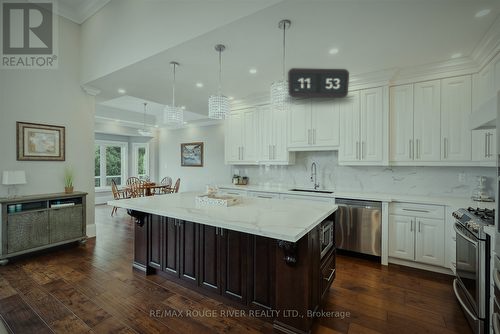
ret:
11,53
